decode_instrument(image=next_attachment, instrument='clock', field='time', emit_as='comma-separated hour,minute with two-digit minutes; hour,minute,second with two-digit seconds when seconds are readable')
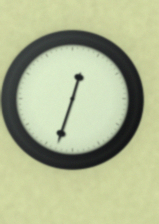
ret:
12,33
